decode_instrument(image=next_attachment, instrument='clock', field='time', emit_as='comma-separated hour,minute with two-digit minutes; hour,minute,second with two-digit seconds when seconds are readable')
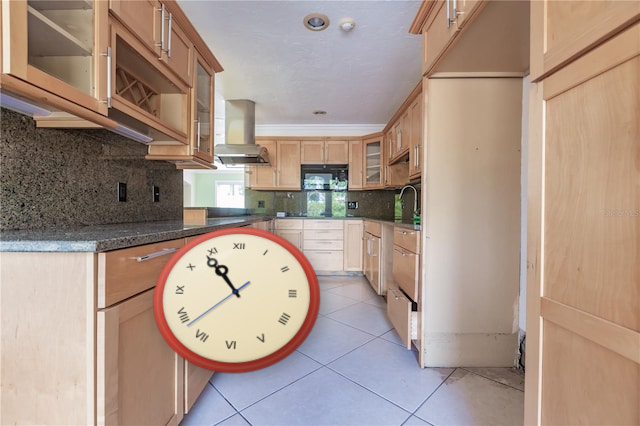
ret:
10,53,38
